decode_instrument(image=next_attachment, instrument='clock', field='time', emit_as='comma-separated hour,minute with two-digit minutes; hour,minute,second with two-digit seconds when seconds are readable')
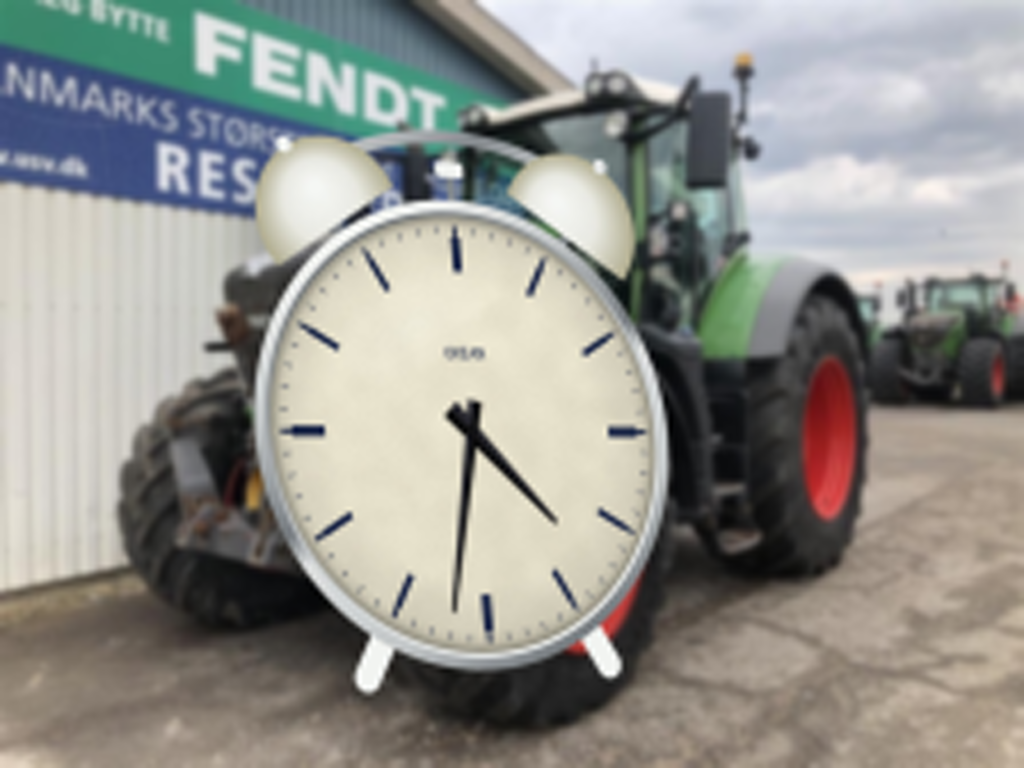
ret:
4,32
